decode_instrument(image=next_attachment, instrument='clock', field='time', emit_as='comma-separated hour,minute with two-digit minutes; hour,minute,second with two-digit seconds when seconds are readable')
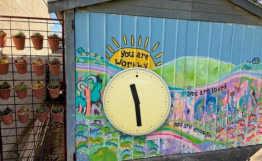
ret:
11,29
